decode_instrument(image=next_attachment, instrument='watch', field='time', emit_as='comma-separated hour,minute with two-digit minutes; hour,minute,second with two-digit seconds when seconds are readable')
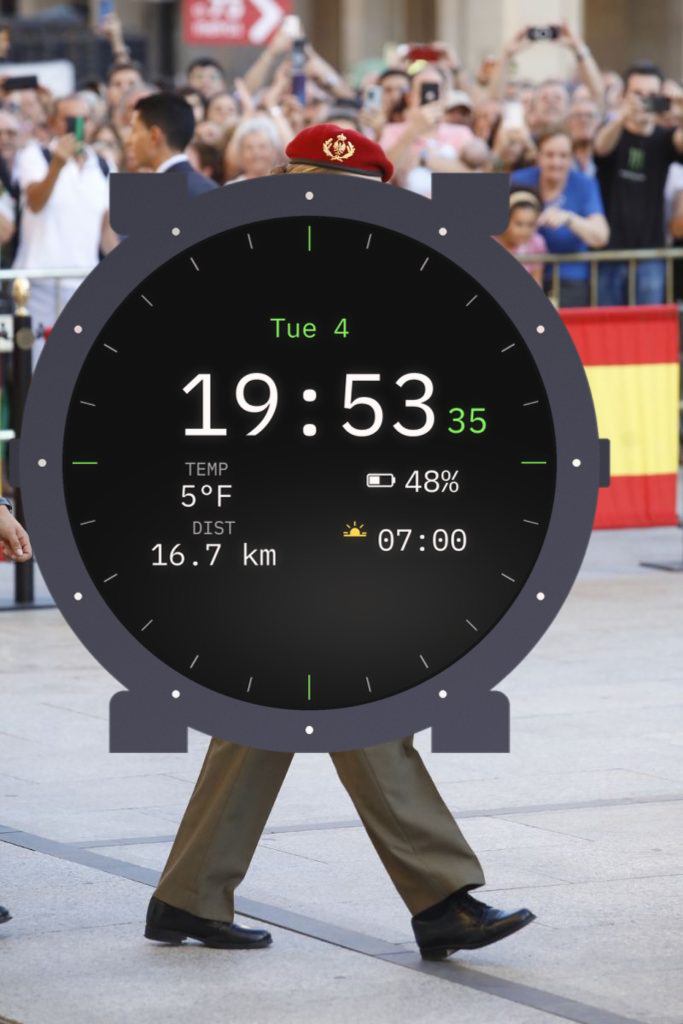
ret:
19,53,35
